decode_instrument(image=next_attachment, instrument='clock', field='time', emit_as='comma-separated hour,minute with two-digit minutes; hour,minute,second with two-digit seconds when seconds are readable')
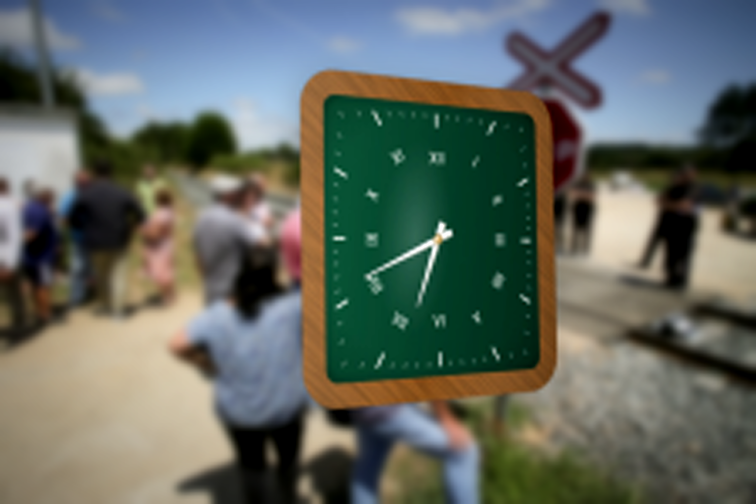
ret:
6,41
